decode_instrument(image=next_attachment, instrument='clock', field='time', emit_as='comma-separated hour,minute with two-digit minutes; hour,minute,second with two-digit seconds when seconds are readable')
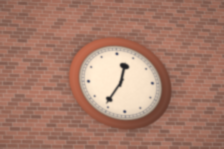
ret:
12,36
